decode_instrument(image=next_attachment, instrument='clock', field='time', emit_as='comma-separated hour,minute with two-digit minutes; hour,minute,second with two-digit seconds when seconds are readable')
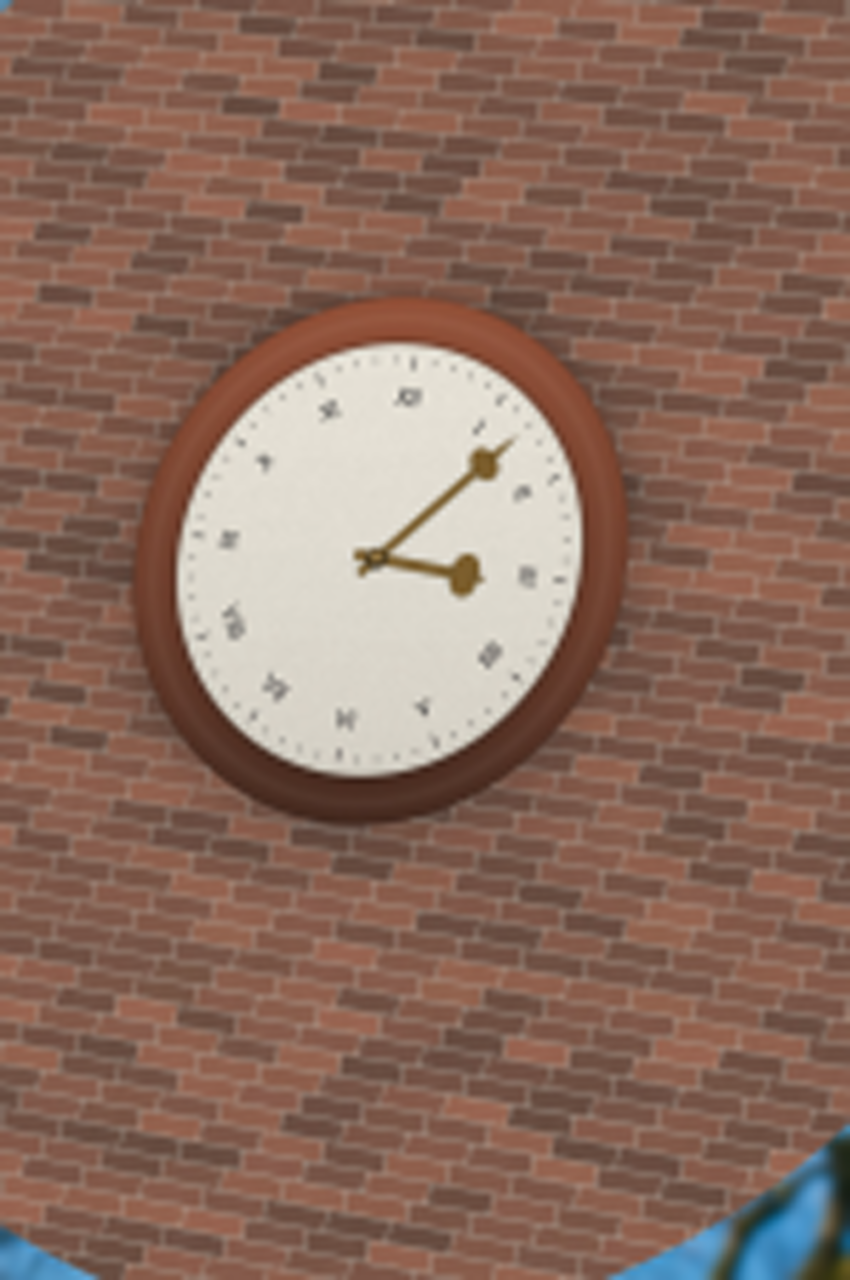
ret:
3,07
